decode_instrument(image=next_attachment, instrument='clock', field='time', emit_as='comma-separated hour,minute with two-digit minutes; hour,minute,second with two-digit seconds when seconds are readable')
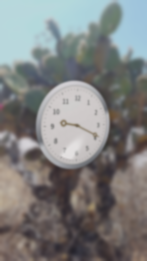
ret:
9,19
